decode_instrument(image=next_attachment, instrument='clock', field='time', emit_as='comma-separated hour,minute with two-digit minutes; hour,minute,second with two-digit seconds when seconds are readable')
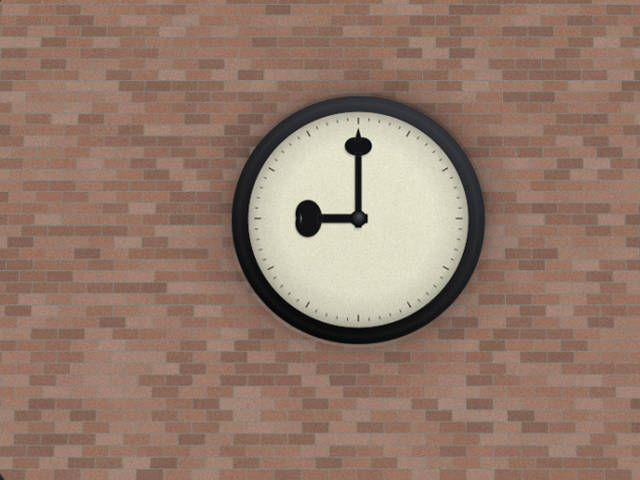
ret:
9,00
